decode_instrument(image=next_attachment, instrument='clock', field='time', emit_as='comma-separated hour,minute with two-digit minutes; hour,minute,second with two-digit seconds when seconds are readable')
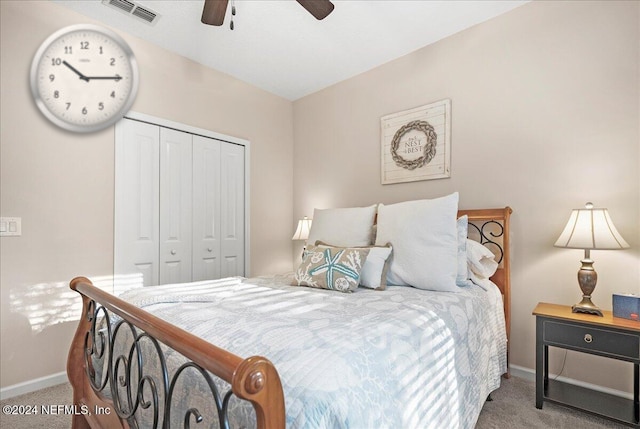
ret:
10,15
